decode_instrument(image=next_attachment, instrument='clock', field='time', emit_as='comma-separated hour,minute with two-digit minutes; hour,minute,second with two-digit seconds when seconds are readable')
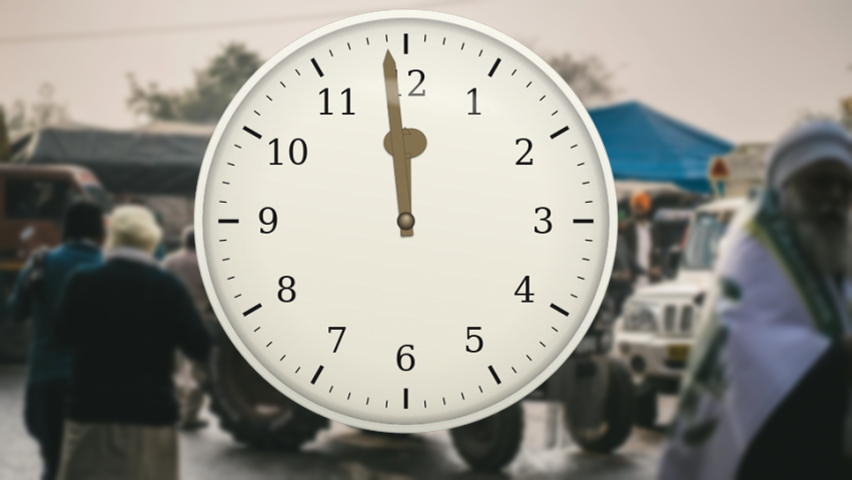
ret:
11,59
